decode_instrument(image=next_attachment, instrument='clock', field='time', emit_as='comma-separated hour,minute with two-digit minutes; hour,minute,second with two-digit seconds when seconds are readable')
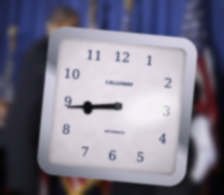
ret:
8,44
